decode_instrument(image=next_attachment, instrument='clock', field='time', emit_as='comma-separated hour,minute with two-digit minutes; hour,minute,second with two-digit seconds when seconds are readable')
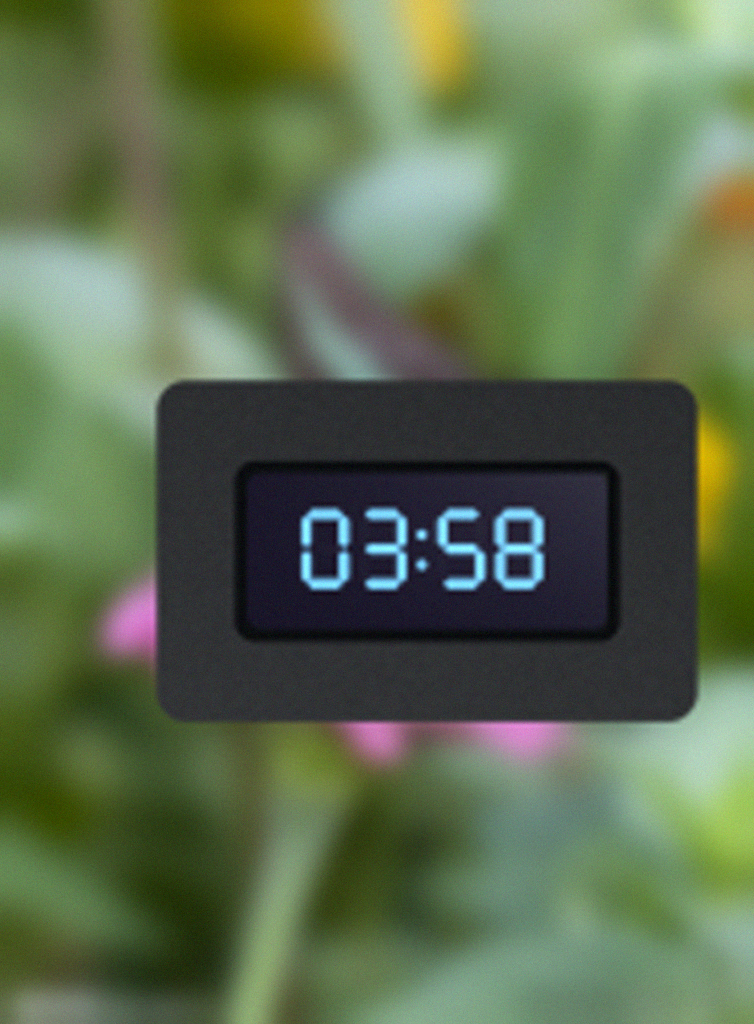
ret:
3,58
